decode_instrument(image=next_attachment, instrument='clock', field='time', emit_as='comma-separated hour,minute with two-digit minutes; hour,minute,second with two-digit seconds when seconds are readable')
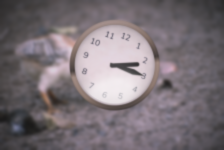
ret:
2,15
